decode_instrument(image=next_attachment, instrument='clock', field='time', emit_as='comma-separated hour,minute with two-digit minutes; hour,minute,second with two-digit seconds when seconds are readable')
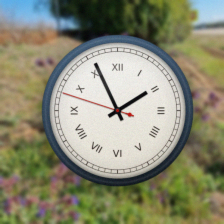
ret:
1,55,48
